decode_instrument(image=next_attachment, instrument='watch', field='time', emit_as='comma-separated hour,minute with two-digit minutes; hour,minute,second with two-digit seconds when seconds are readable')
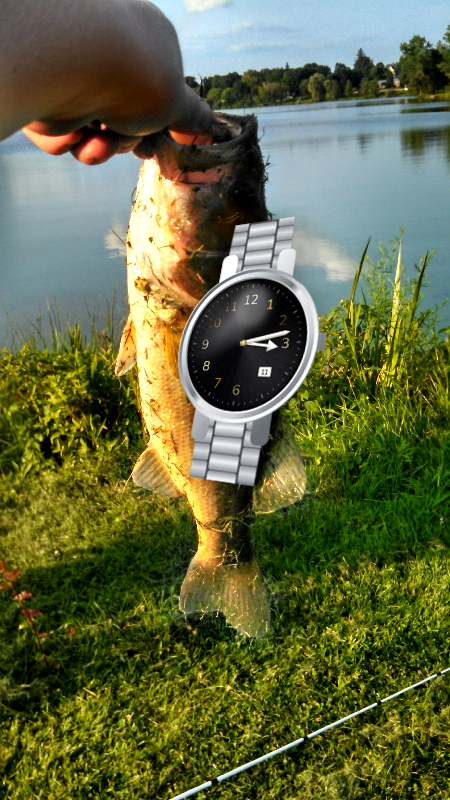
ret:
3,13
